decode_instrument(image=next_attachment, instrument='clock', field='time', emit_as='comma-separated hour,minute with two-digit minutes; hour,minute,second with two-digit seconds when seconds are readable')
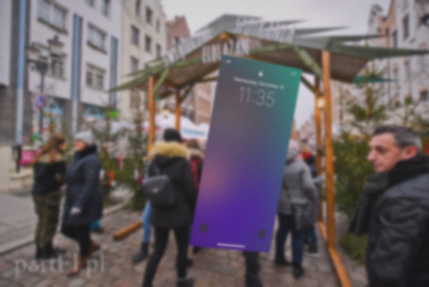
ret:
11,35
